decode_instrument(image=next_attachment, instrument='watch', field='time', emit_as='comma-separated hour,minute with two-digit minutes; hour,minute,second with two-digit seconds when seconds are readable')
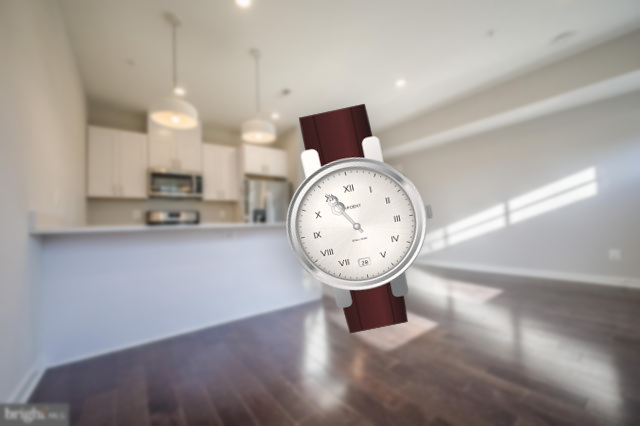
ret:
10,55
